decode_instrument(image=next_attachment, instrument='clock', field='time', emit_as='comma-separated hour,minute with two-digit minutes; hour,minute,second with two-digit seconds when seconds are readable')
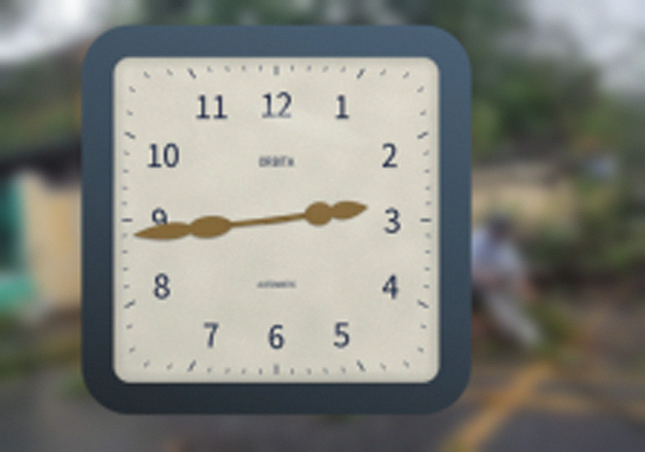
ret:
2,44
